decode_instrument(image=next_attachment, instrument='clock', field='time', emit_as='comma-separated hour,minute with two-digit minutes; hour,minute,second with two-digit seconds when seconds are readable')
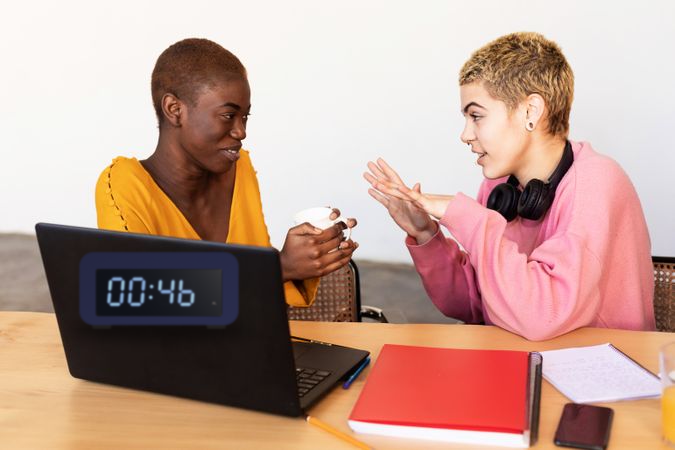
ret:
0,46
